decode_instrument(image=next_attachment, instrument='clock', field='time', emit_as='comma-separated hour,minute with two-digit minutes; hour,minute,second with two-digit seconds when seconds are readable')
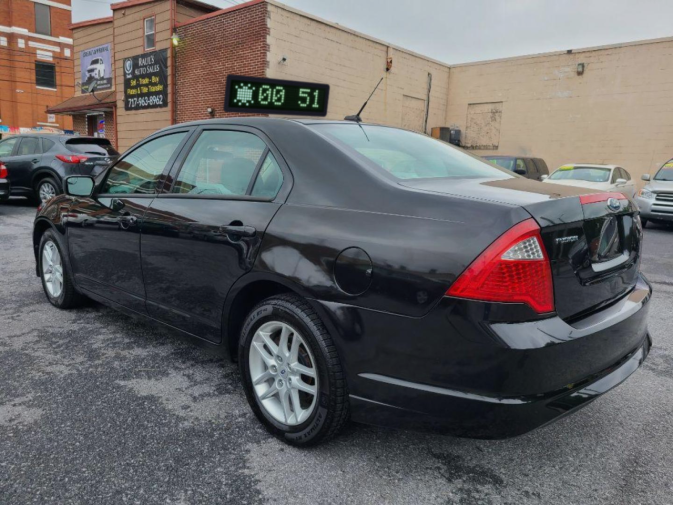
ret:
0,51
